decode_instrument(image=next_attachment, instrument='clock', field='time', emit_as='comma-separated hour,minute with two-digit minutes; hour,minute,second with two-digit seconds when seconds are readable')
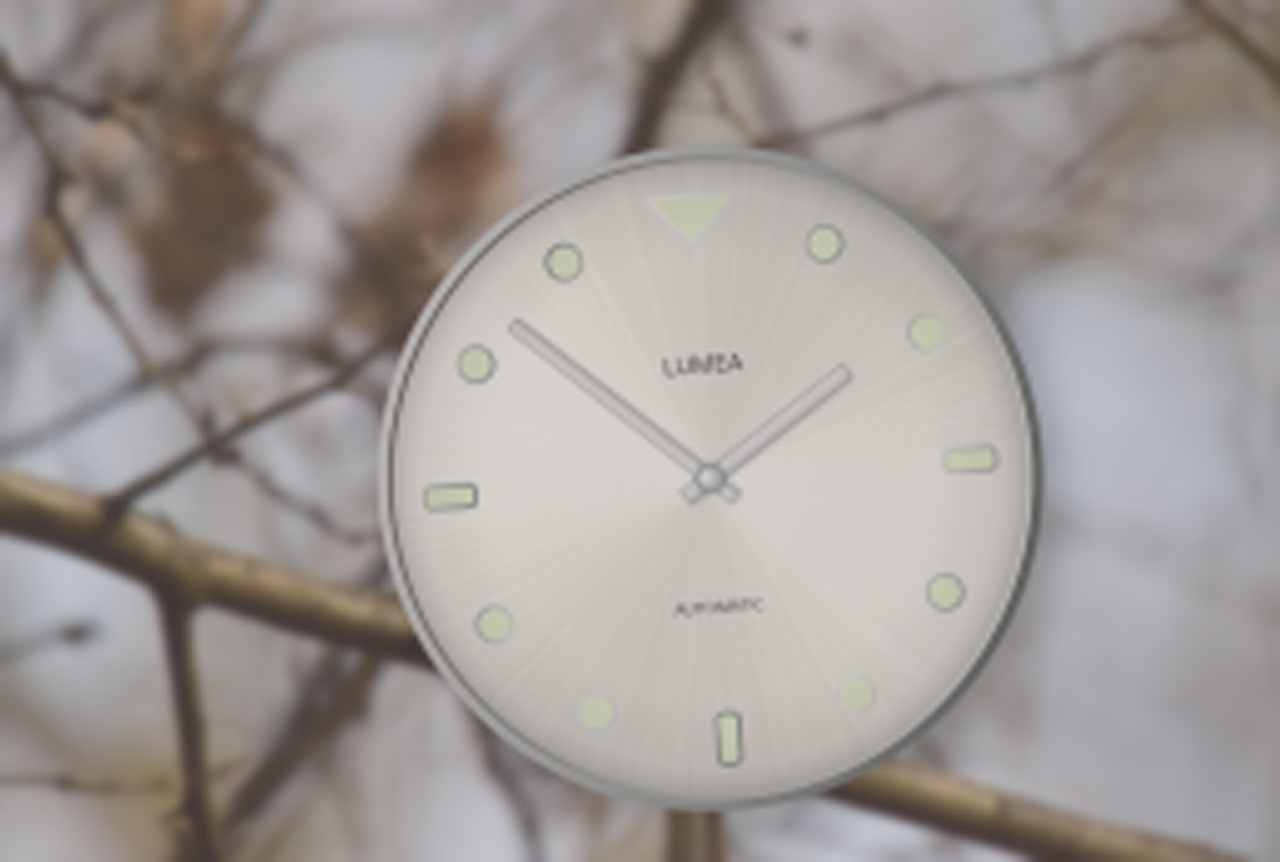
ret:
1,52
